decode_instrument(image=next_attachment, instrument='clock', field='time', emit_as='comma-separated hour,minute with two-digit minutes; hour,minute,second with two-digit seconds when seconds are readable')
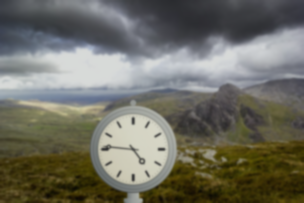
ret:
4,46
